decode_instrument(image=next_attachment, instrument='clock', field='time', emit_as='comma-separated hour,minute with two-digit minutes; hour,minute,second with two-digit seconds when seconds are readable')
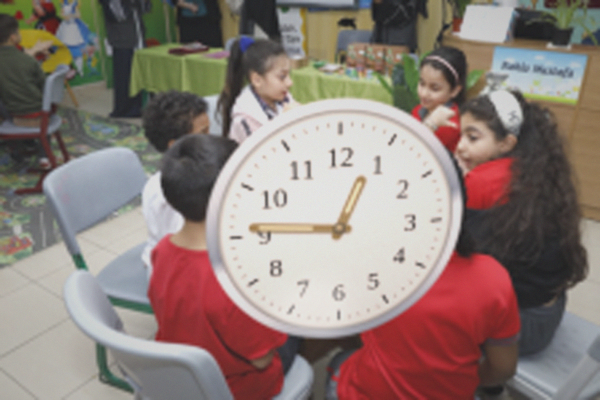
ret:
12,46
